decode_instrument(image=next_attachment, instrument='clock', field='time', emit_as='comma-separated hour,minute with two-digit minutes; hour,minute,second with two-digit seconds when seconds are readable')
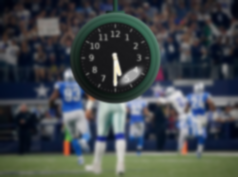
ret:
5,30
